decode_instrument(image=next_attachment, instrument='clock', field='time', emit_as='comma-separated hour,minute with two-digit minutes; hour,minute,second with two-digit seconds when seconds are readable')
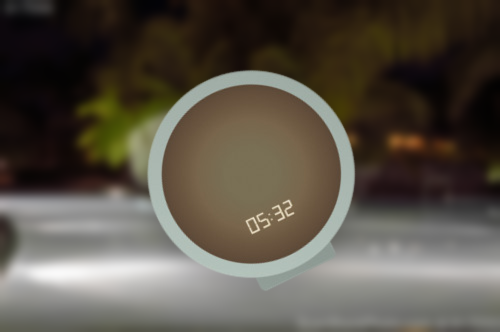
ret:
5,32
